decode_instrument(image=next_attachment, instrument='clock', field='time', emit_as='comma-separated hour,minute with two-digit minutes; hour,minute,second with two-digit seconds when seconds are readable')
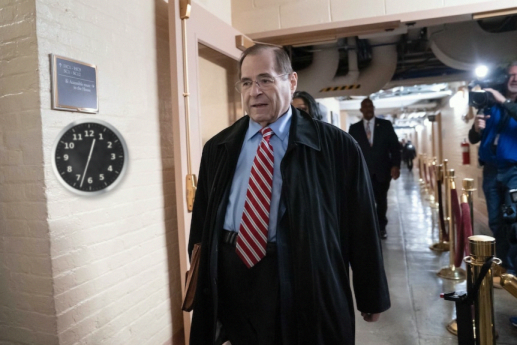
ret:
12,33
